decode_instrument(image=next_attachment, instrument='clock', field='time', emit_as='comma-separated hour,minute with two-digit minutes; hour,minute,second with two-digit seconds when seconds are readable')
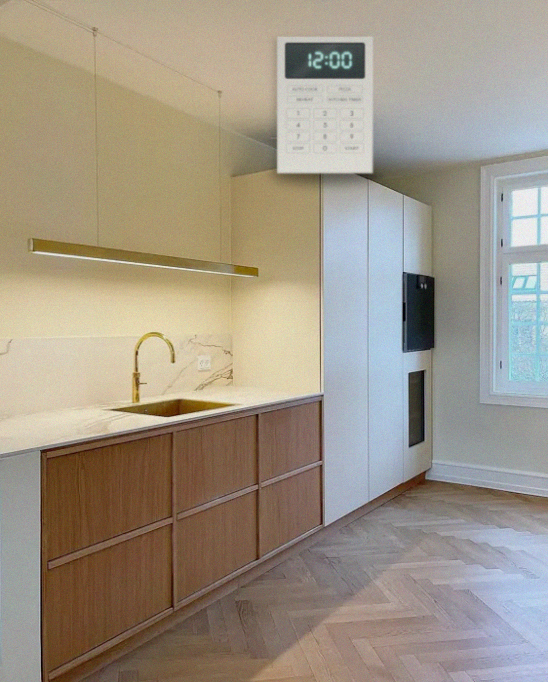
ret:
12,00
